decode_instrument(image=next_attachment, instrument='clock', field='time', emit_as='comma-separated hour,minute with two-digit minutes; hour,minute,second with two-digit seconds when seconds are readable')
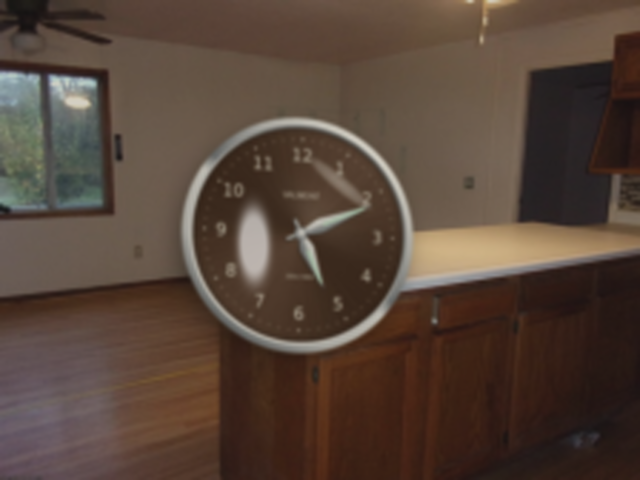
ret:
5,11
